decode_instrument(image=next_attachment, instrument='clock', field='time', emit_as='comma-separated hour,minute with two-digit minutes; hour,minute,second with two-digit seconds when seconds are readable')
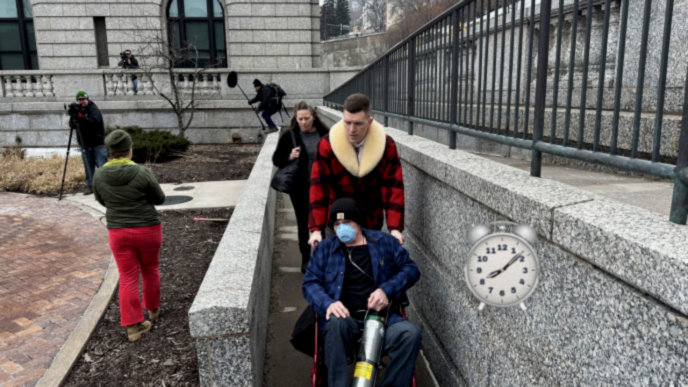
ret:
8,08
